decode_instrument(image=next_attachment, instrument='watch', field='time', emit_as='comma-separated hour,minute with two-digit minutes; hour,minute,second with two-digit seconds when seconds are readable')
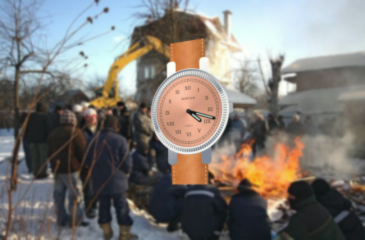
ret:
4,18
